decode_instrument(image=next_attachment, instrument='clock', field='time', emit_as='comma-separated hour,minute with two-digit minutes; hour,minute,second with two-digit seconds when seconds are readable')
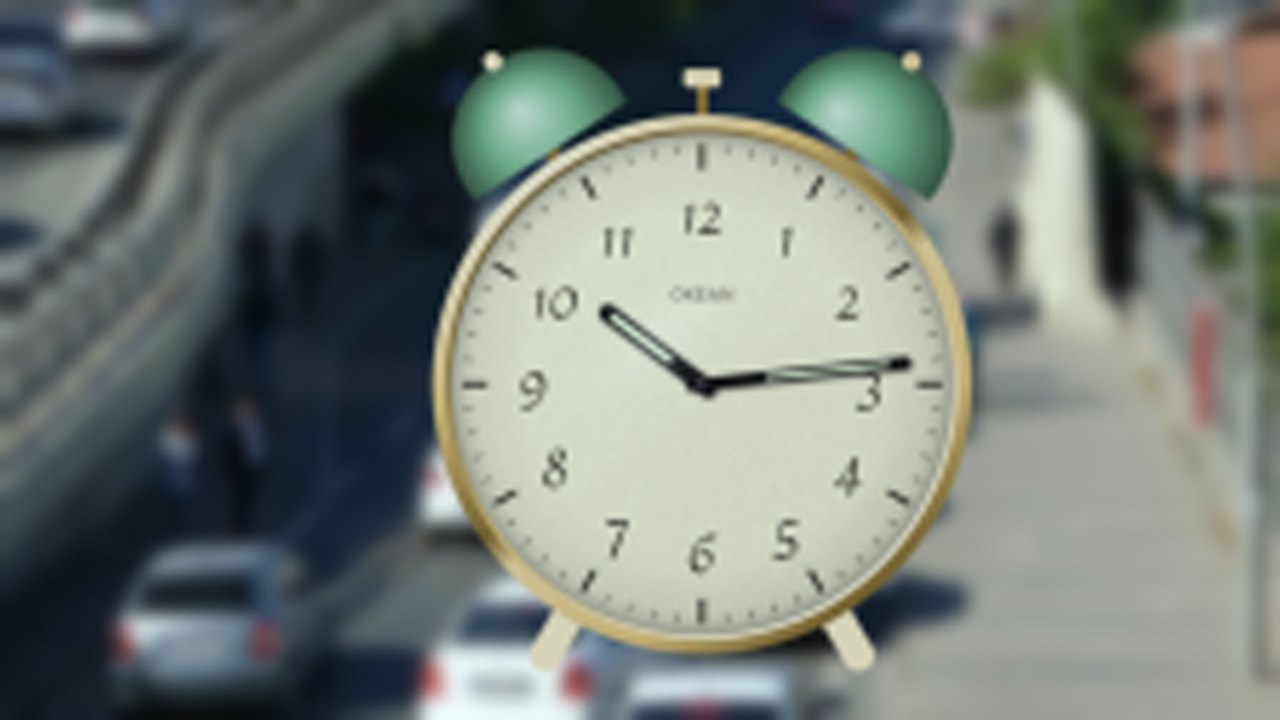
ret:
10,14
